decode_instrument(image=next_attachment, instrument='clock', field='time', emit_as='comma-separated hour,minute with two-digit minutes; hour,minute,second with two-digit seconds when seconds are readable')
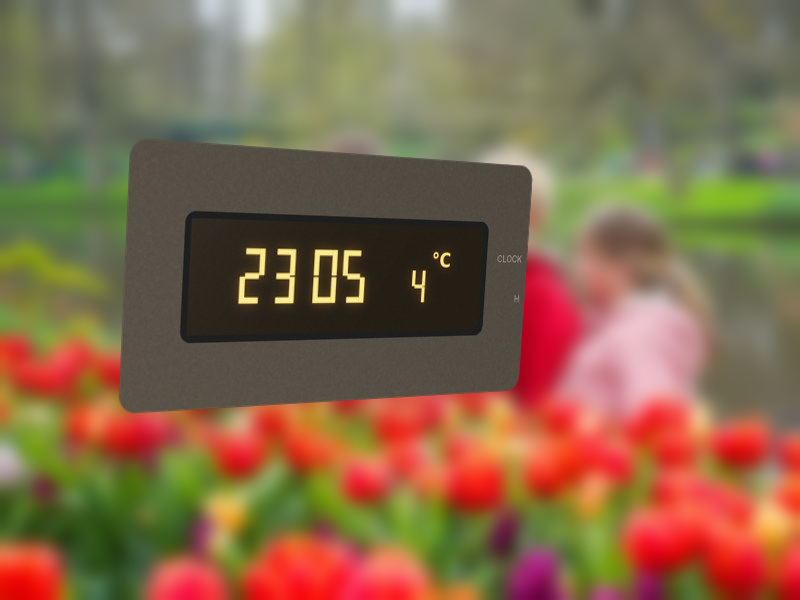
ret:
23,05
